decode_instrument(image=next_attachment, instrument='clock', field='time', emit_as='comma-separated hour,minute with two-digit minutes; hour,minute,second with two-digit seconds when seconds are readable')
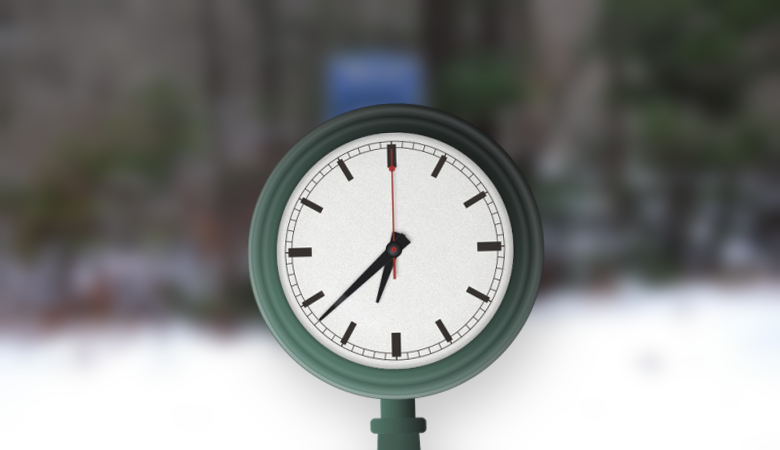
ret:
6,38,00
